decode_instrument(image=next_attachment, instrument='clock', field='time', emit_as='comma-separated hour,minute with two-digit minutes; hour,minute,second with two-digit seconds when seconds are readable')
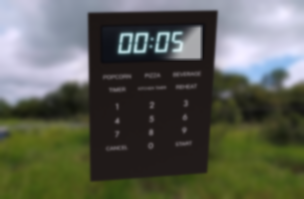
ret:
0,05
